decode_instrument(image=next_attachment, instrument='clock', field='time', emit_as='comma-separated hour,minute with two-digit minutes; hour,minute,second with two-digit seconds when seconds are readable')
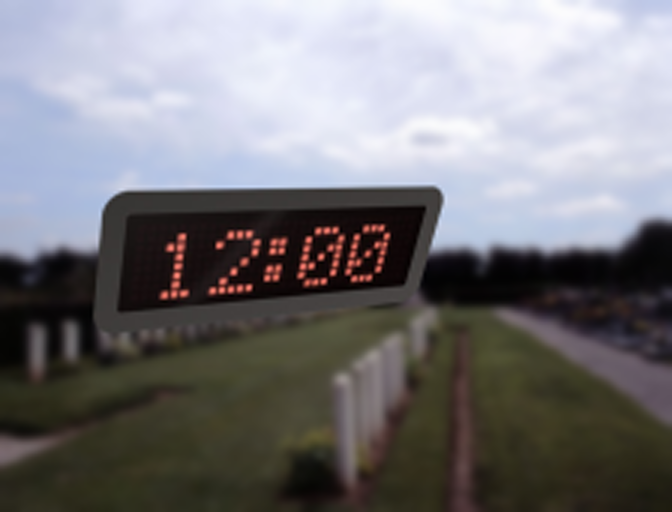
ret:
12,00
